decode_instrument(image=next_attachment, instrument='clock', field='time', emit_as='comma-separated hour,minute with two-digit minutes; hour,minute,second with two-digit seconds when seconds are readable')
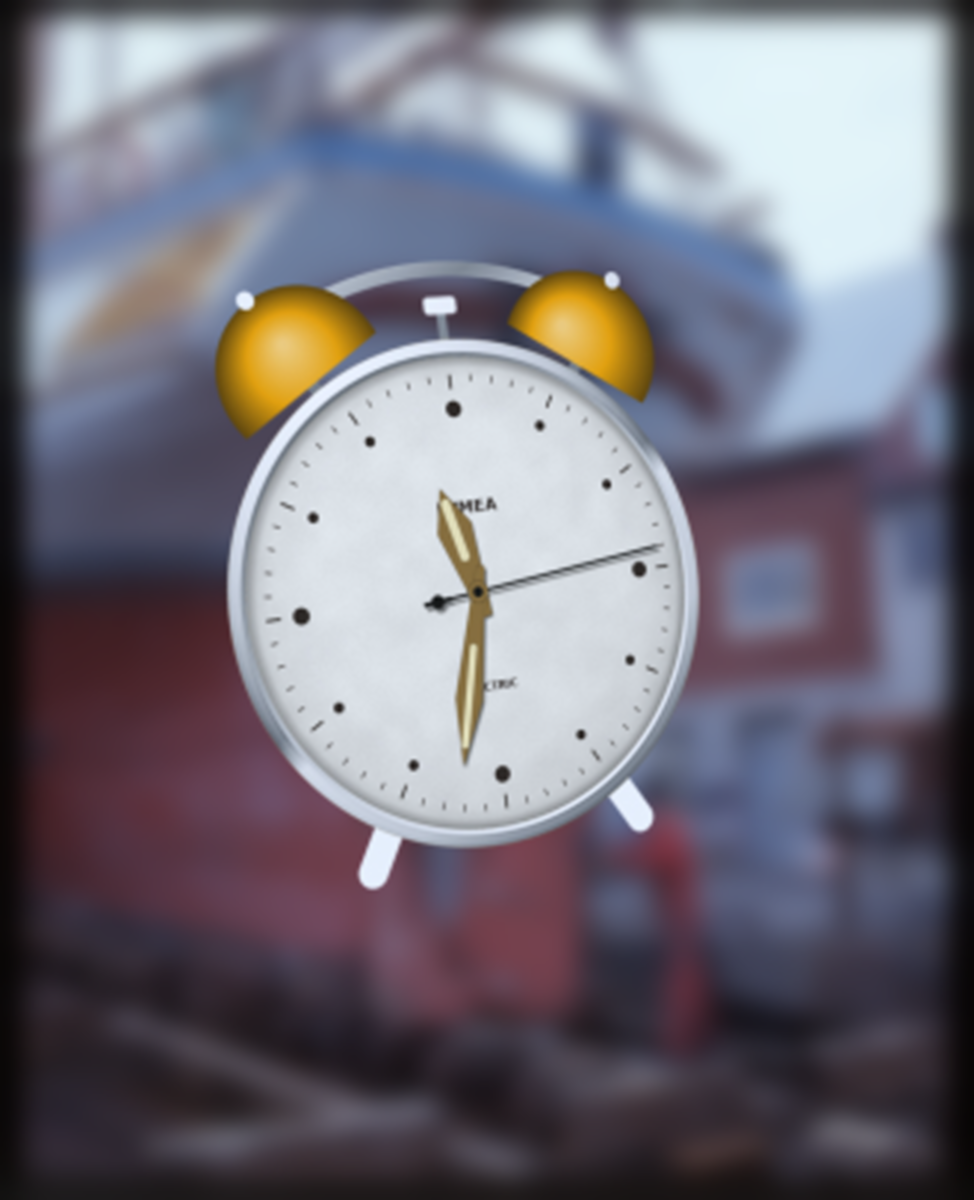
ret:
11,32,14
